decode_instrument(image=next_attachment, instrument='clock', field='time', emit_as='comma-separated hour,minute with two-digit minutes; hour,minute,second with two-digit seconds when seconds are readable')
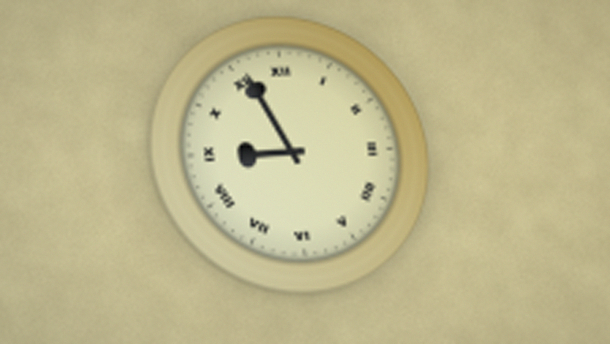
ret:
8,56
